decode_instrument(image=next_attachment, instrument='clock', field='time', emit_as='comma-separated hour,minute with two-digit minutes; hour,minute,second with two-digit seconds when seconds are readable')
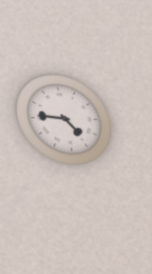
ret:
4,46
